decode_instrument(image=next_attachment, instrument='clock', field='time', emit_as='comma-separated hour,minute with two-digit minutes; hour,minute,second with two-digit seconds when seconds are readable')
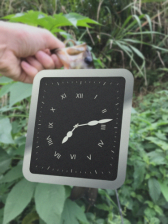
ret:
7,13
